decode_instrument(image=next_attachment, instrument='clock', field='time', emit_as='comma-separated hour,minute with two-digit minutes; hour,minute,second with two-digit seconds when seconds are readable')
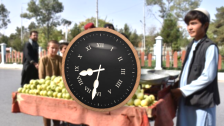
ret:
8,32
